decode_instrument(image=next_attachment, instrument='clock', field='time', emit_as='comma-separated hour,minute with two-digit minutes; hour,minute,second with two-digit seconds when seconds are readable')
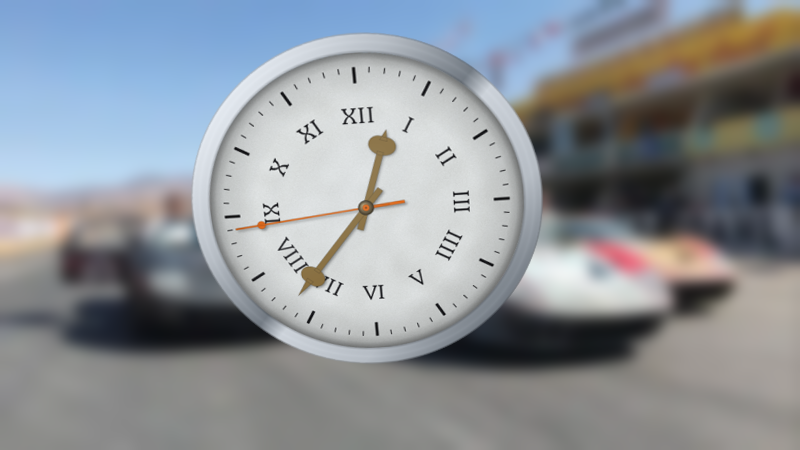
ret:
12,36,44
